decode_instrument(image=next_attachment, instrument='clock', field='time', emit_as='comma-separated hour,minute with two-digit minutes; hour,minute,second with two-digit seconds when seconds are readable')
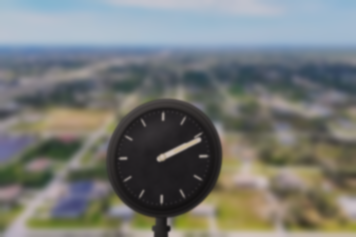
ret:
2,11
